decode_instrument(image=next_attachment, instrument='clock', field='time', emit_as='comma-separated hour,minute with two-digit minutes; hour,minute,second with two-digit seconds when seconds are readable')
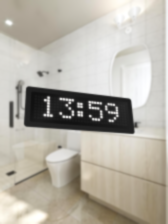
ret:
13,59
